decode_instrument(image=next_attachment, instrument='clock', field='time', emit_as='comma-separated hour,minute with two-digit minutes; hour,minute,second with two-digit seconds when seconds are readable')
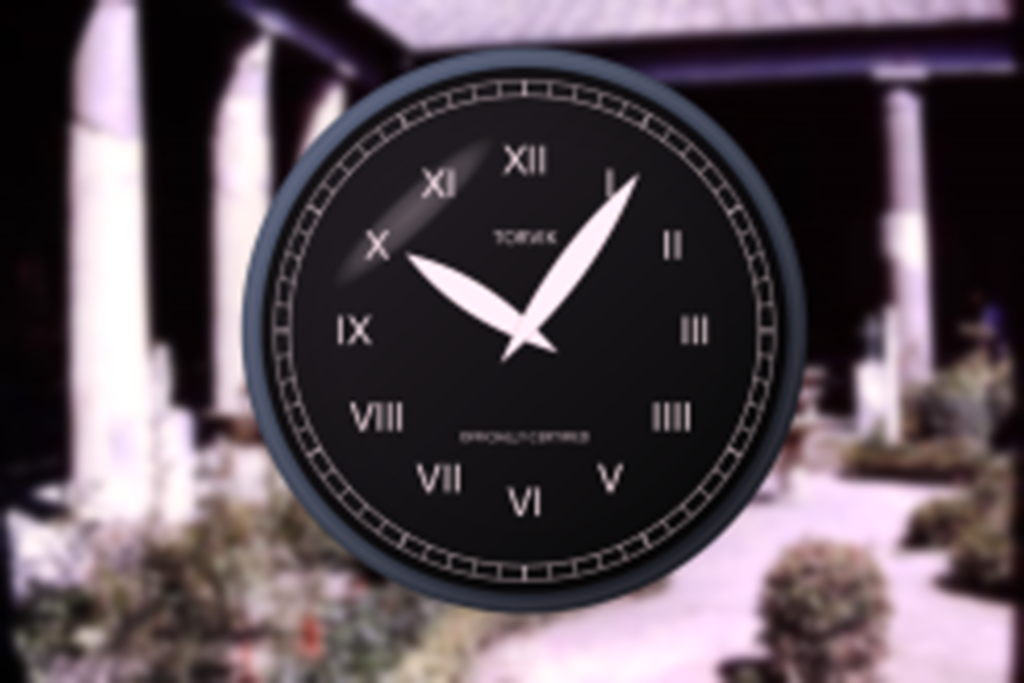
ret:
10,06
